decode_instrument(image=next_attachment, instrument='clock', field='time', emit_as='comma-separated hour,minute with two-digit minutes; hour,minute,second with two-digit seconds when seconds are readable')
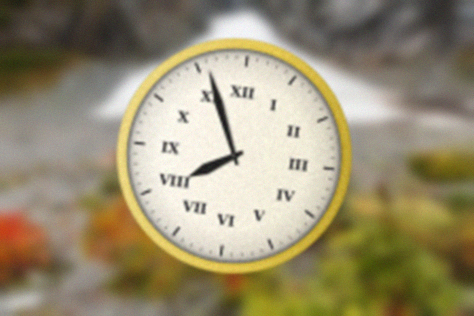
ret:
7,56
